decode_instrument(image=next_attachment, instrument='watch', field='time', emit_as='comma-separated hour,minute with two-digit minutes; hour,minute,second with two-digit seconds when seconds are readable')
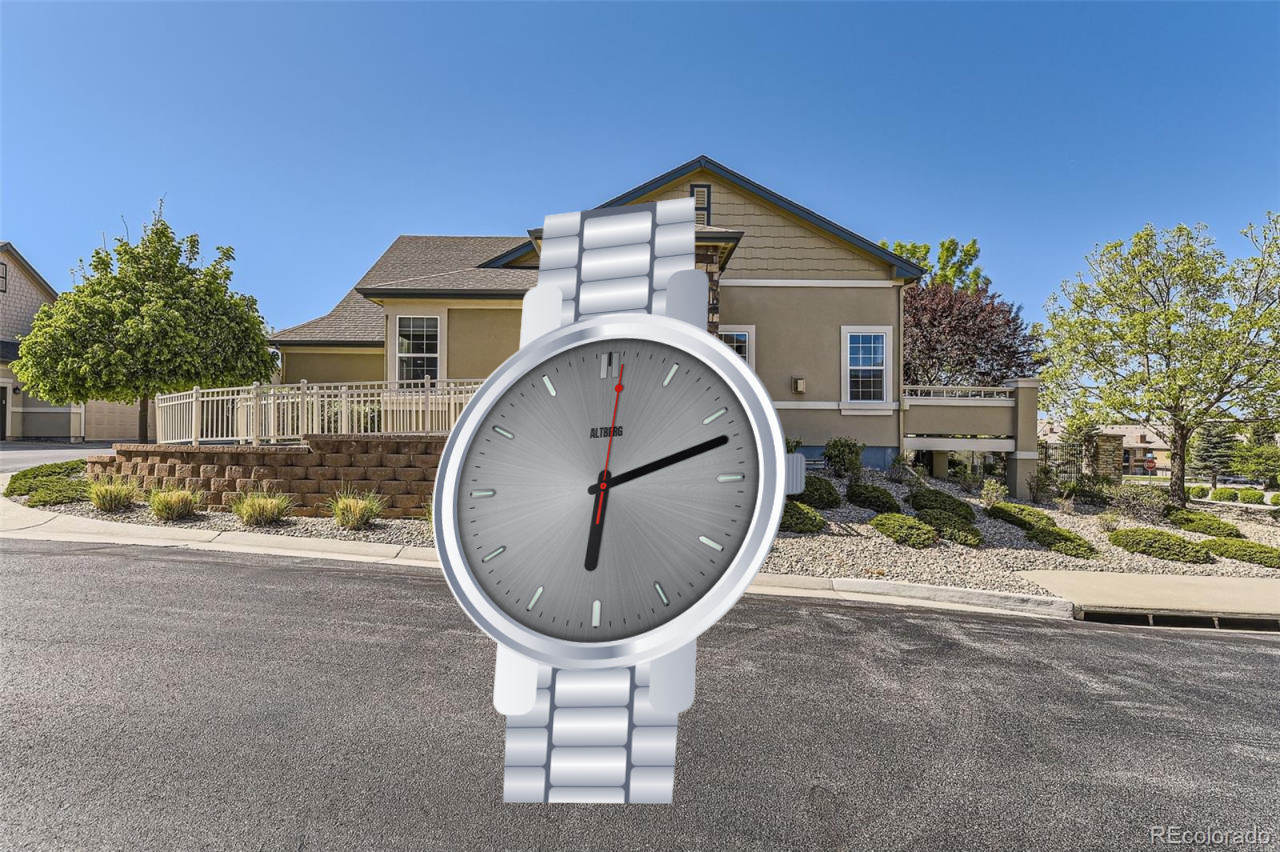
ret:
6,12,01
